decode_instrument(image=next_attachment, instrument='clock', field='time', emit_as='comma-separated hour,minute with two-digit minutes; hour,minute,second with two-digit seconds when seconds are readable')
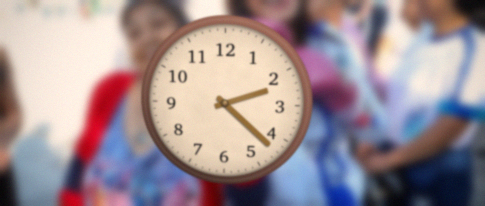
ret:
2,22
